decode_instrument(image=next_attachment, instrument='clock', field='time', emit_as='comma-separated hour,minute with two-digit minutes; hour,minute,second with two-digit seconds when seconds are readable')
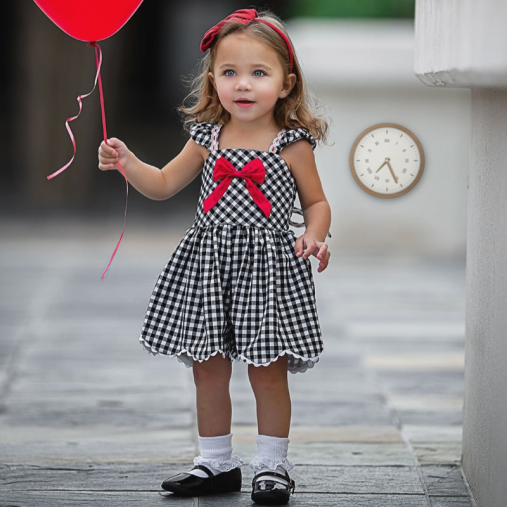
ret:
7,26
